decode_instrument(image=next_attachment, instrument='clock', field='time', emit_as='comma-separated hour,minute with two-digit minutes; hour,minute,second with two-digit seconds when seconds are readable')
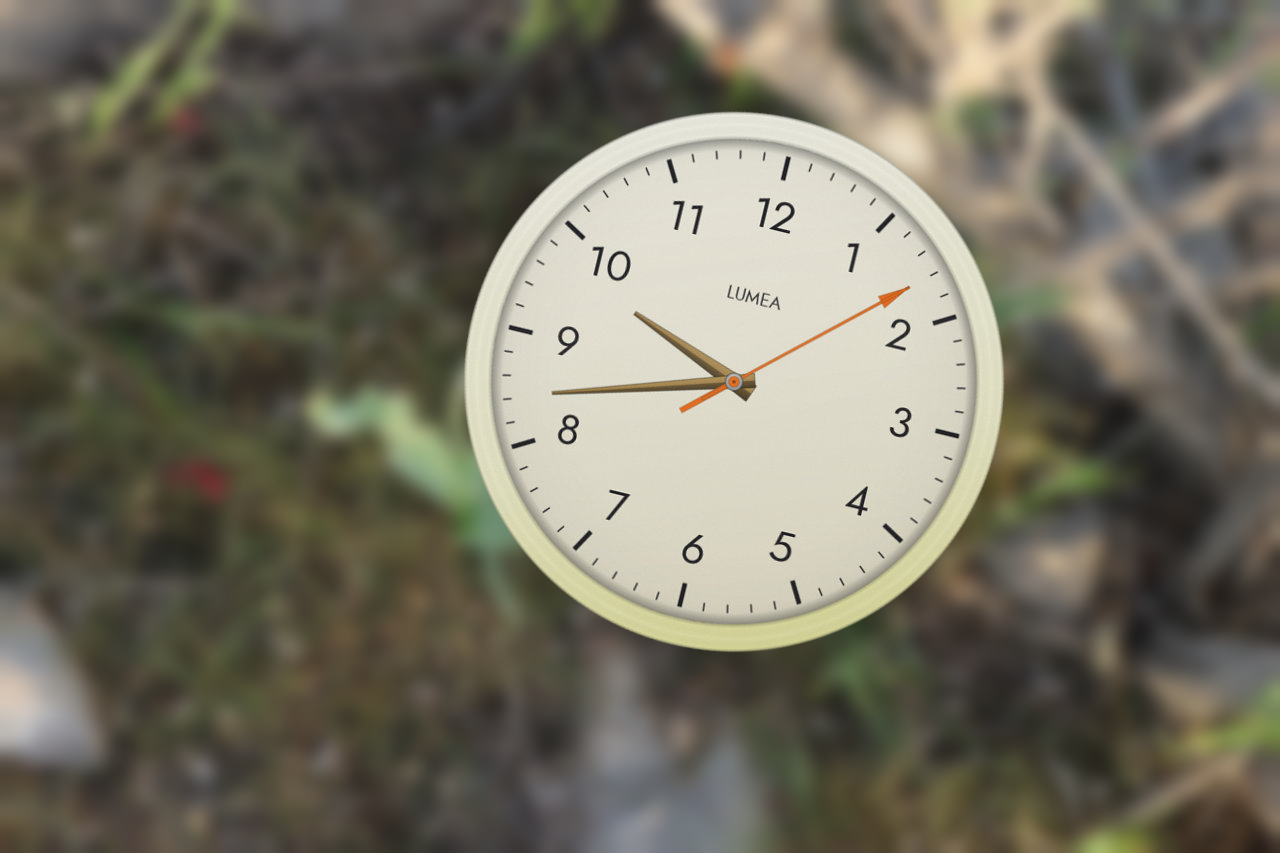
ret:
9,42,08
